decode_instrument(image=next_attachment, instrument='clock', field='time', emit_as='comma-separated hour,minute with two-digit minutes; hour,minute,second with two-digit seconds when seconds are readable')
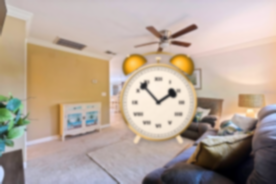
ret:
1,53
